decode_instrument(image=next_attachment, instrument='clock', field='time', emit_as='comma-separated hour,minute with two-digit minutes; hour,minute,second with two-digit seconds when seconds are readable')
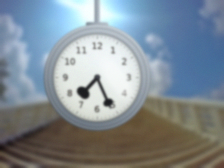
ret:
7,26
